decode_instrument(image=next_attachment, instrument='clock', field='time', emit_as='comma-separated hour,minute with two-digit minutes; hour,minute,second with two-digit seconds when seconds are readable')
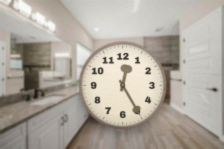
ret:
12,25
